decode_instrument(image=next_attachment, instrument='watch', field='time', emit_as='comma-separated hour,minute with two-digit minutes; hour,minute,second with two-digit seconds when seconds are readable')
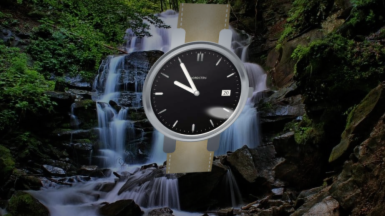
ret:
9,55
